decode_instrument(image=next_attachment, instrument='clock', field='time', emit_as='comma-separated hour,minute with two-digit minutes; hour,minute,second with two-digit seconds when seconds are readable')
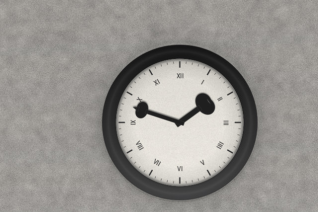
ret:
1,48
